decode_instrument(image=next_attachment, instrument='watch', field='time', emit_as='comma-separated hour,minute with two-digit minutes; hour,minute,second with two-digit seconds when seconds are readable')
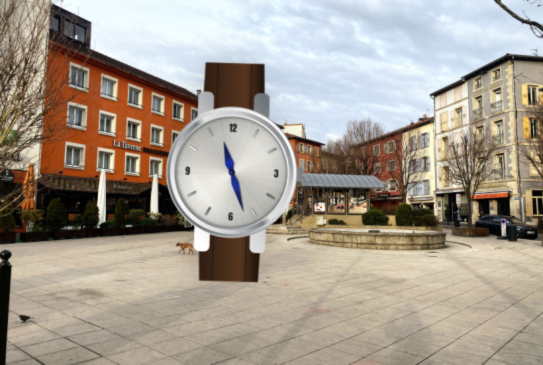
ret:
11,27
